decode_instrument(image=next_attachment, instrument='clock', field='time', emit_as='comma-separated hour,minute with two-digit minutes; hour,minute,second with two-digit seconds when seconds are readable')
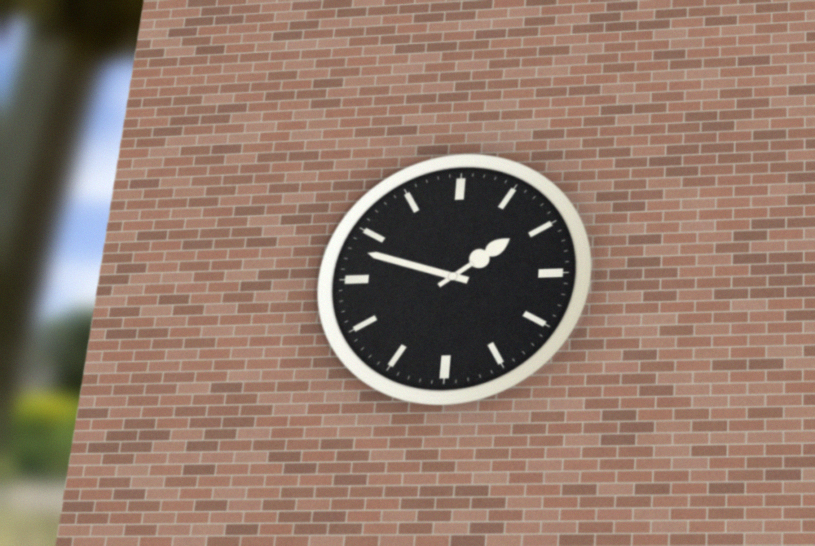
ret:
1,48
